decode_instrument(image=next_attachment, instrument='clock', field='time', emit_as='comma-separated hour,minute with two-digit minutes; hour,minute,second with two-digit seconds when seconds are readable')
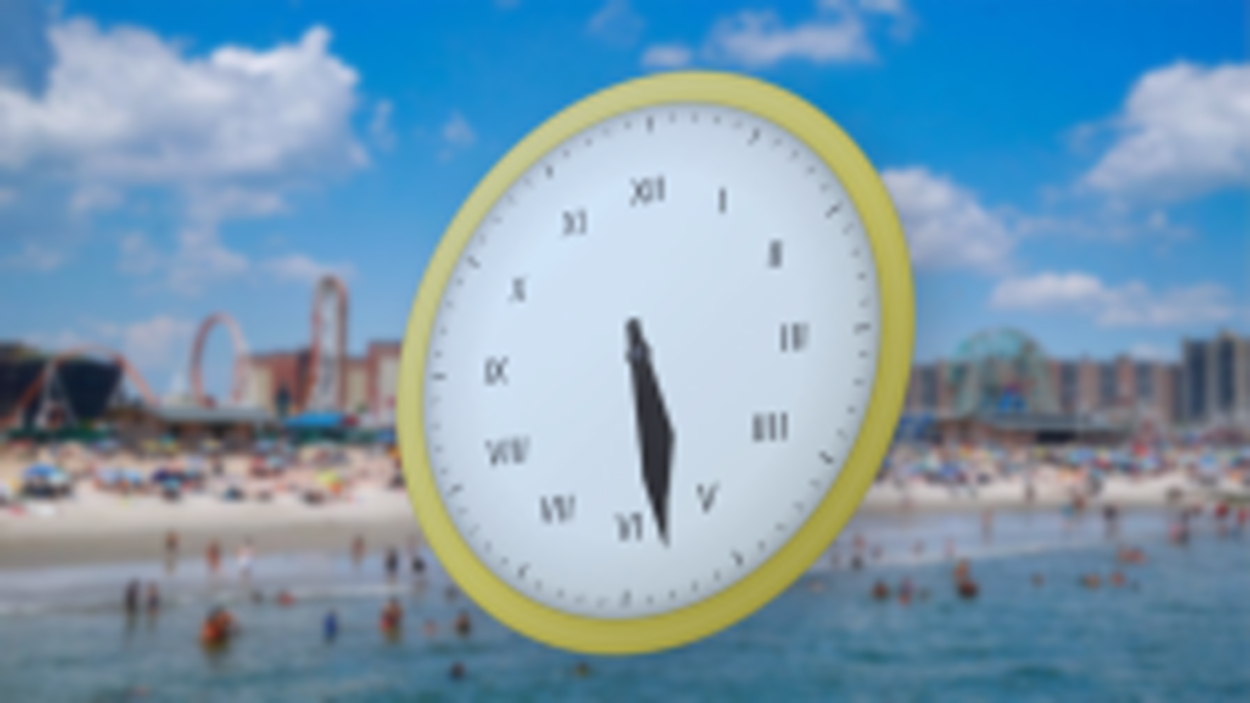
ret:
5,28
